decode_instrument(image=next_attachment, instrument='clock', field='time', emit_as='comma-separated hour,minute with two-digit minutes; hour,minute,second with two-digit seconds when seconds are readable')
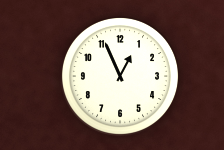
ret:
12,56
